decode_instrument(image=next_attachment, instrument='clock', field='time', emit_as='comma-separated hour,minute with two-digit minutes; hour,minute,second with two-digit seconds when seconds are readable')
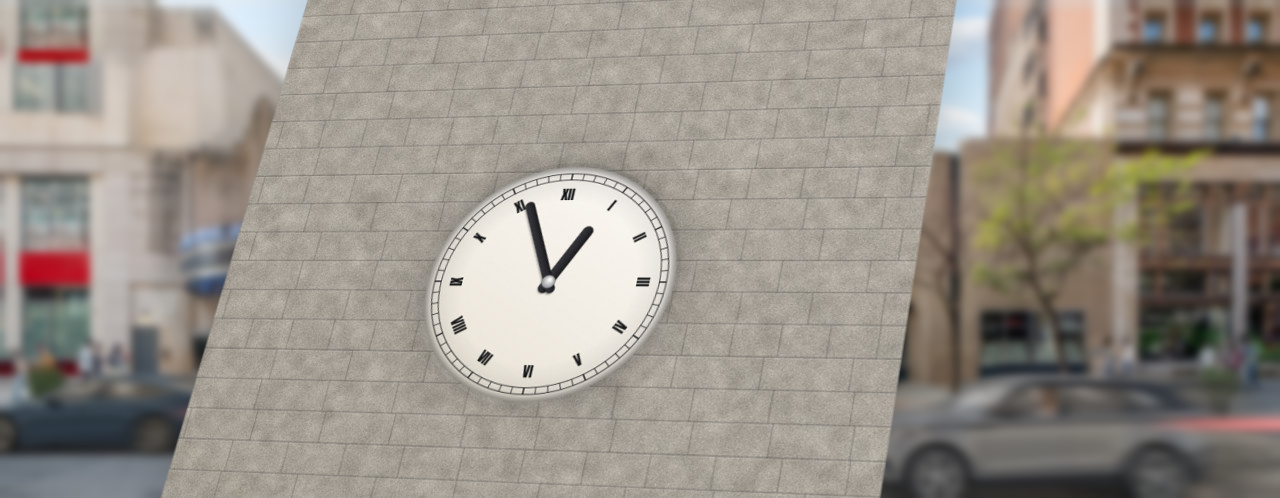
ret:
12,56
